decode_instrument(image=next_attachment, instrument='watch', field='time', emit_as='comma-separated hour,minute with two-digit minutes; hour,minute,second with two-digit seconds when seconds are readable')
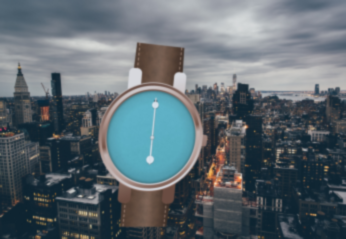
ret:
6,00
